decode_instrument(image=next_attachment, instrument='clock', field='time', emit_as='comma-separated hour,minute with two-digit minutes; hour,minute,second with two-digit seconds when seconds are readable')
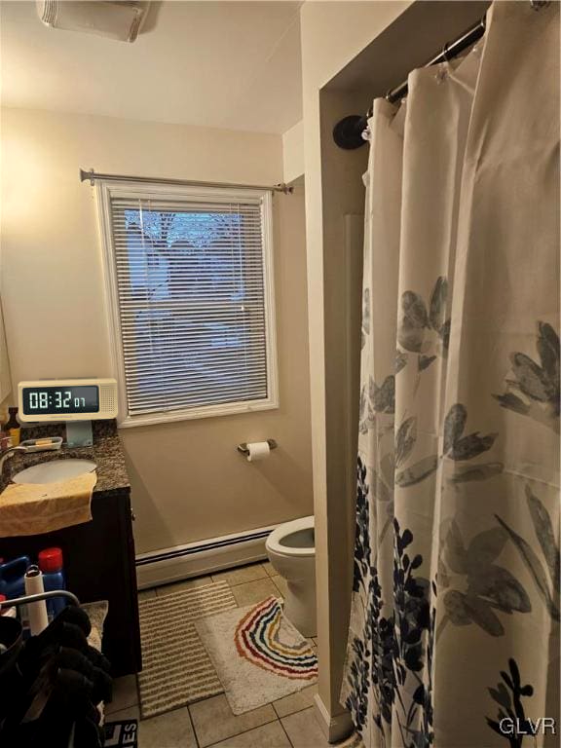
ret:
8,32,07
